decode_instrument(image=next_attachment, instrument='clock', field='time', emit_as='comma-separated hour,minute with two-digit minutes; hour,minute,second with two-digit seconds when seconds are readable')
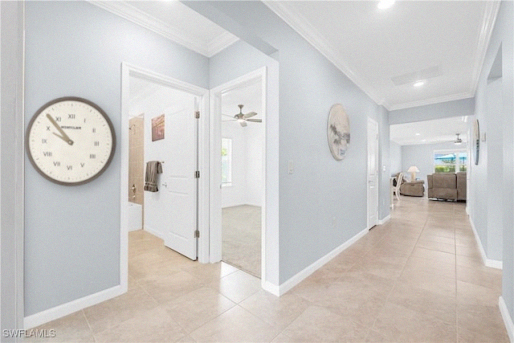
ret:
9,53
